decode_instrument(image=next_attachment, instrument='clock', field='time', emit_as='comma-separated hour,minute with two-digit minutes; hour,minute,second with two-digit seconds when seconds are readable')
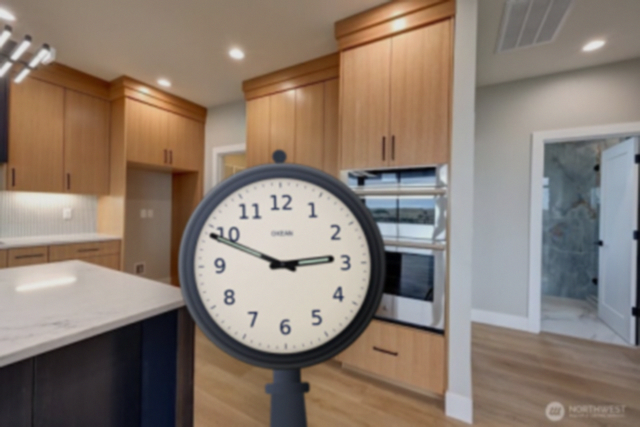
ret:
2,49
